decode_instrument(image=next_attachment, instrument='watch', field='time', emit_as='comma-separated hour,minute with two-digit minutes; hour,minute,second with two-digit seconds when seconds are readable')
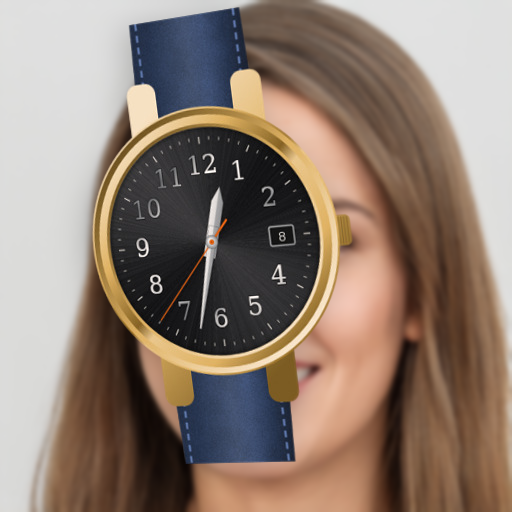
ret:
12,32,37
